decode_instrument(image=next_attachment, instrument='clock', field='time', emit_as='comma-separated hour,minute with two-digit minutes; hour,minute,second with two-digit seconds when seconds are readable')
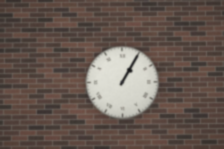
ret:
1,05
